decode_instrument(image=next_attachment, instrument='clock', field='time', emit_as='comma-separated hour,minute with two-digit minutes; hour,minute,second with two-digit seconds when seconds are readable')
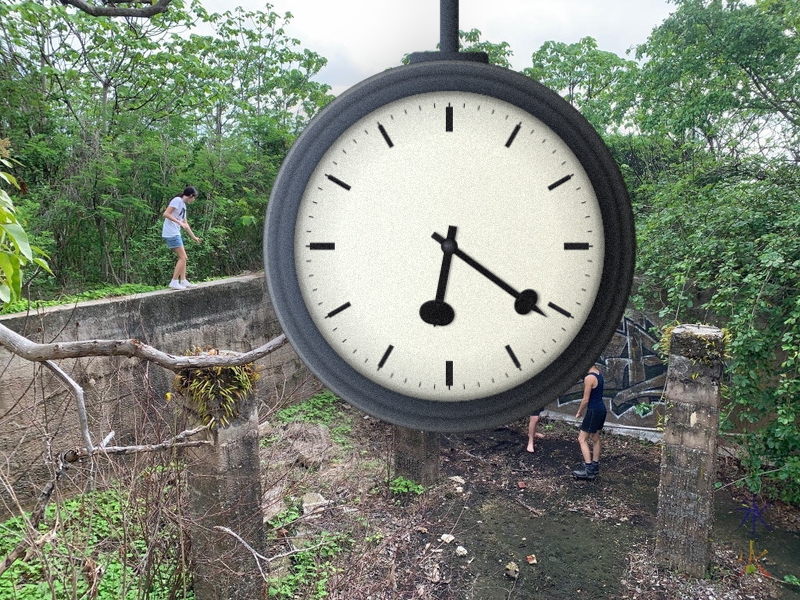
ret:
6,21
